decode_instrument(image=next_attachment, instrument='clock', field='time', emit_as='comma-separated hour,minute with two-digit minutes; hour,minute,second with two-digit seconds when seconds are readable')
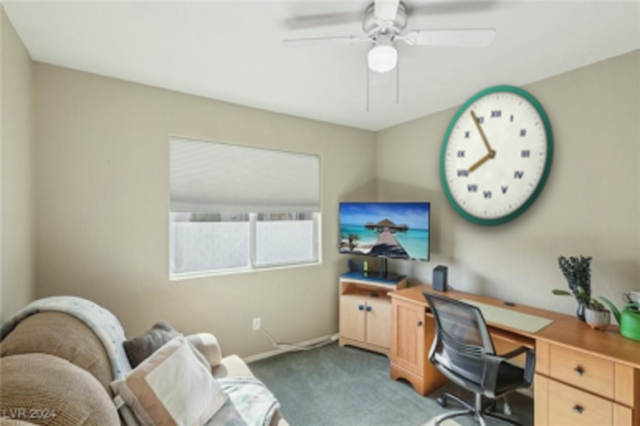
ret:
7,54
